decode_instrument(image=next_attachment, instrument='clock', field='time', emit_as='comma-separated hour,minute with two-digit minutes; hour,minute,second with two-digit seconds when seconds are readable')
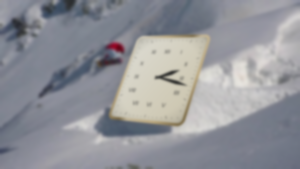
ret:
2,17
